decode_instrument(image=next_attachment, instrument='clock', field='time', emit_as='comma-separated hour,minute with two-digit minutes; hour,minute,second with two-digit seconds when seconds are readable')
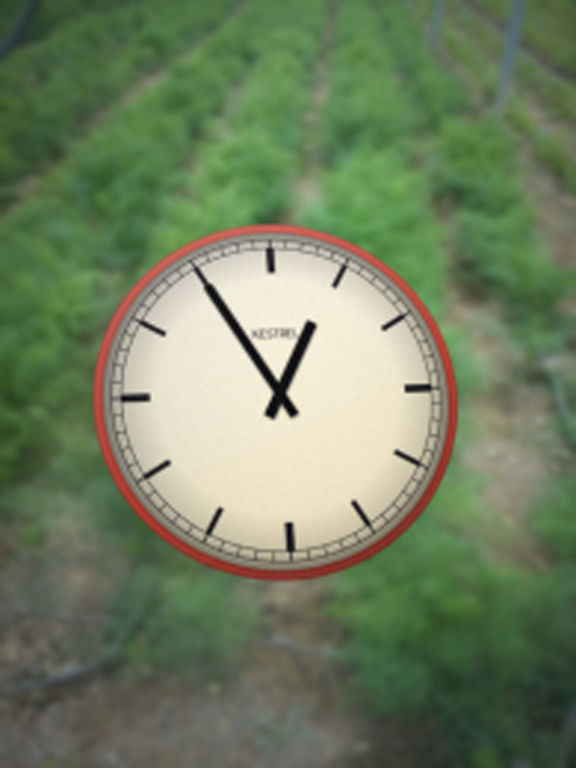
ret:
12,55
